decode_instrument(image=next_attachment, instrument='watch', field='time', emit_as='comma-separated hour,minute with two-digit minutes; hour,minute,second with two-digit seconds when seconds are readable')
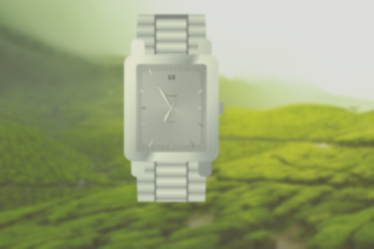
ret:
6,55
